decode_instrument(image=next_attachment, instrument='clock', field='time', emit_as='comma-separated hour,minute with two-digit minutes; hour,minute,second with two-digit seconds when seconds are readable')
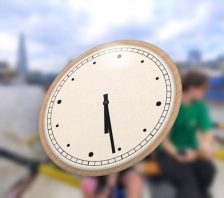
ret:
5,26
